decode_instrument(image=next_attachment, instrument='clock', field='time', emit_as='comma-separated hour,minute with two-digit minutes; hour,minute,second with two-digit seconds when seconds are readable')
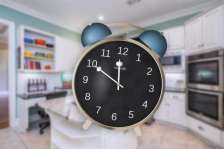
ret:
11,50
